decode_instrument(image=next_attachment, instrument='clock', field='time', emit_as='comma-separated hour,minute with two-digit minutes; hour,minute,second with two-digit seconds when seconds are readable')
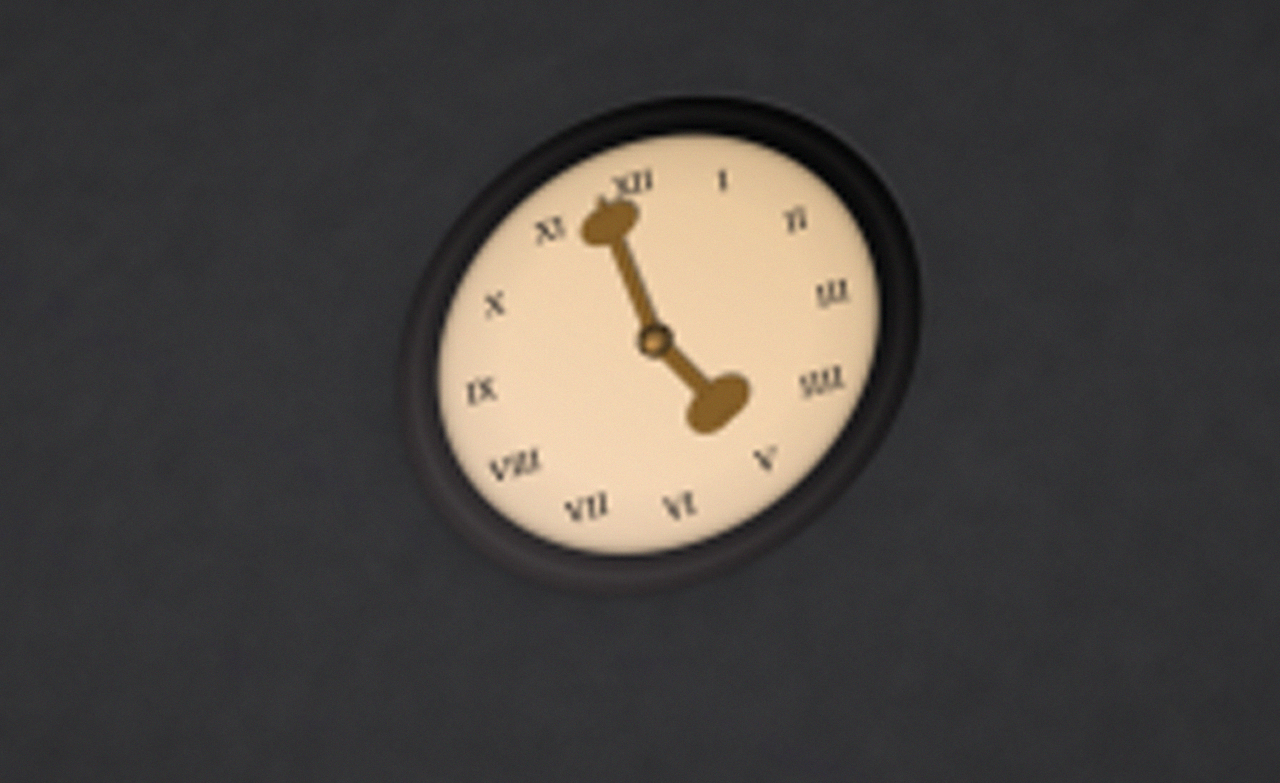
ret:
4,58
